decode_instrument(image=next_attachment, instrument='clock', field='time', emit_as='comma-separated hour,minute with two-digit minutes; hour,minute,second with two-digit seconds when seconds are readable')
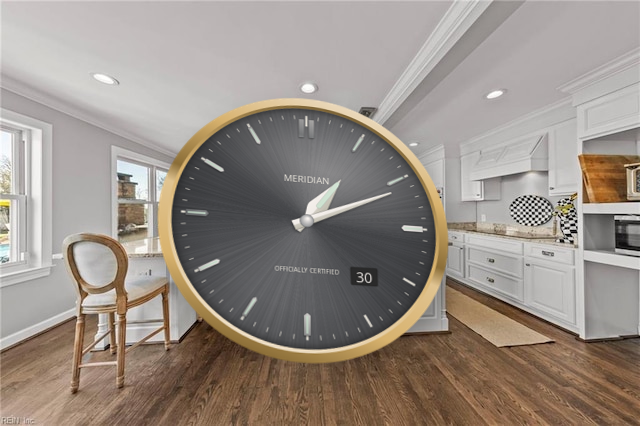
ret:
1,11
